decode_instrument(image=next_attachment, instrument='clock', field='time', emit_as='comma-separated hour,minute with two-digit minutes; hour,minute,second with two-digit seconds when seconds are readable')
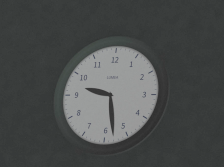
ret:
9,28
